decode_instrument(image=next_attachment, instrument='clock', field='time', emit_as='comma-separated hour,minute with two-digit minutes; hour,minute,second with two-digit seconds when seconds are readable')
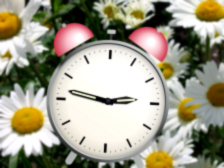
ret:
2,47
